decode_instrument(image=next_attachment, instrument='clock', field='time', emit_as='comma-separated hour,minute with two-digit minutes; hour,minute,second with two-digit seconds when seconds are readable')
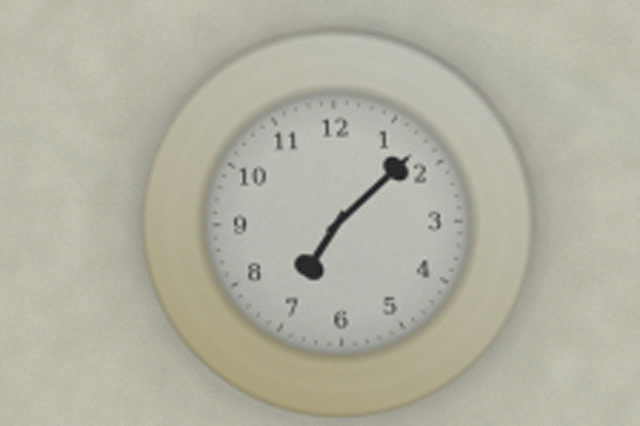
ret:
7,08
